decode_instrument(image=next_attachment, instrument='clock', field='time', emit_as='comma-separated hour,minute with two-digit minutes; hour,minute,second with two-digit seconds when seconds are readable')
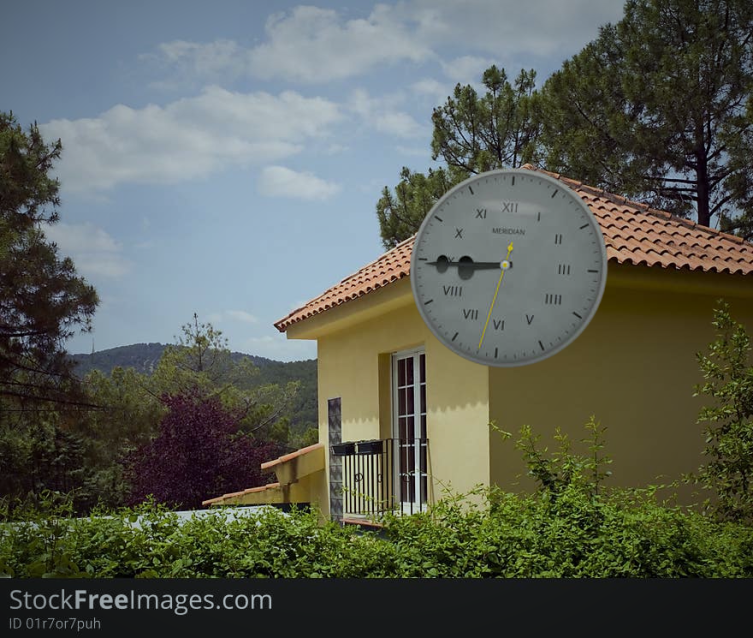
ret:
8,44,32
